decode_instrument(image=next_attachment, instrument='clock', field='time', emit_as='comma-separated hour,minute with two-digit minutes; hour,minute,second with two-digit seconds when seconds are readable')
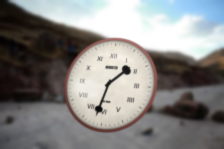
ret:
1,32
